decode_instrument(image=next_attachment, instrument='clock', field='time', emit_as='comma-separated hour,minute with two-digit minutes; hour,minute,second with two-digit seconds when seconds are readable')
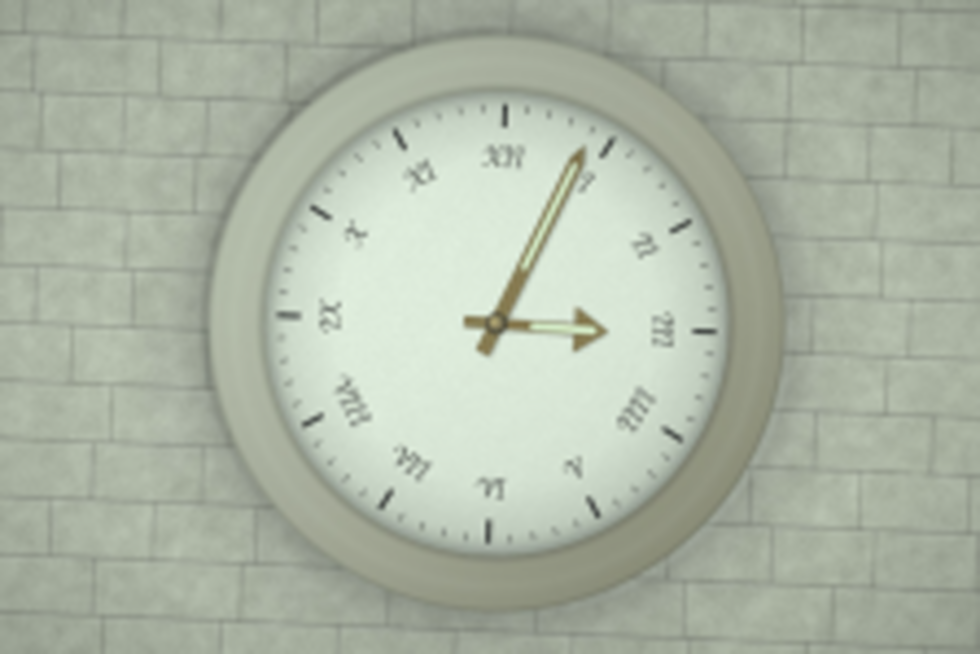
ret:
3,04
